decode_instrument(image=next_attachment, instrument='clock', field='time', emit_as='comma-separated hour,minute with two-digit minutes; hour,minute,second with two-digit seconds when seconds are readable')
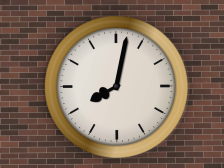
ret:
8,02
